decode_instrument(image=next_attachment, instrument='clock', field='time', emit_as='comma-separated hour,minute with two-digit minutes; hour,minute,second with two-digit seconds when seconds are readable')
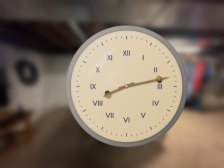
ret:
8,13
